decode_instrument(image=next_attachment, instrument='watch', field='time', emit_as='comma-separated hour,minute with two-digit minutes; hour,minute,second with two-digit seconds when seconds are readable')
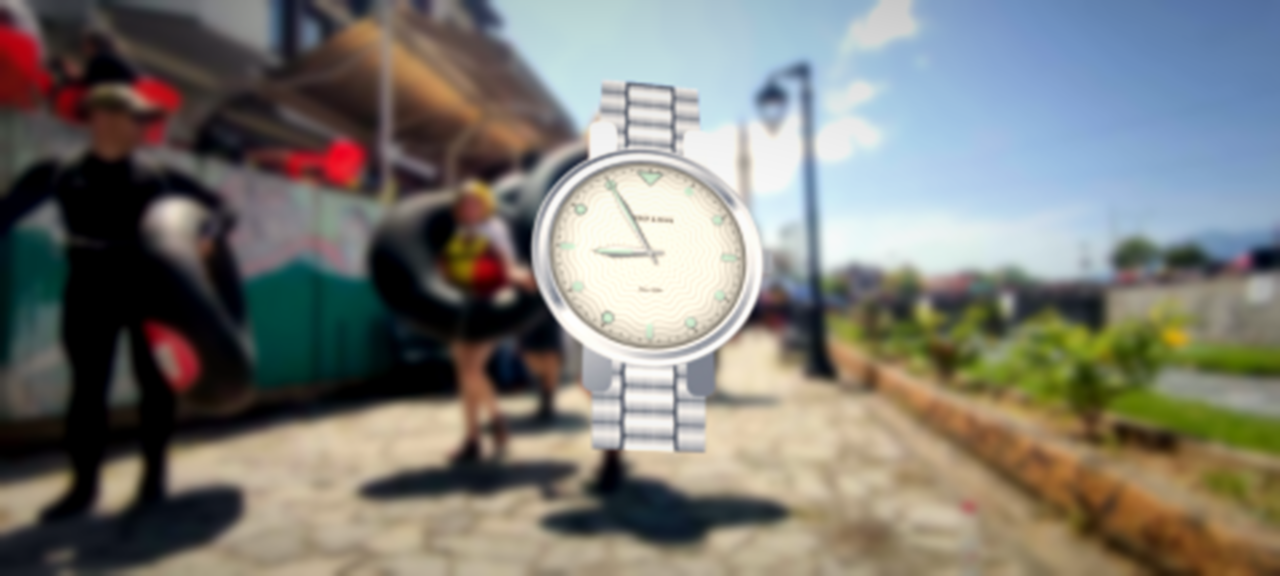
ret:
8,55
